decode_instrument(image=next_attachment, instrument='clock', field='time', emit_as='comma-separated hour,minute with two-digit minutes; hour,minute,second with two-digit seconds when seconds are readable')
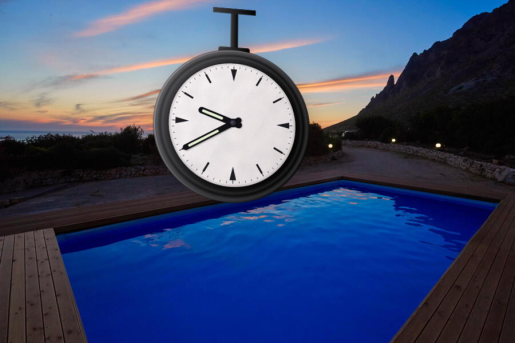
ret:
9,40
